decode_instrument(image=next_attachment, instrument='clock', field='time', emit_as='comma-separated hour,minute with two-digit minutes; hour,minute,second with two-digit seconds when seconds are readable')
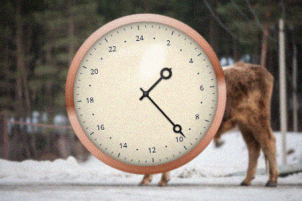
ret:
3,24
